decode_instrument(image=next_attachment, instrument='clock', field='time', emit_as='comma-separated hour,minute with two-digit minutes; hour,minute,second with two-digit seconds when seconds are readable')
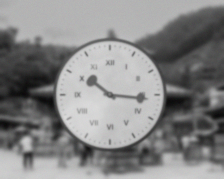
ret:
10,16
